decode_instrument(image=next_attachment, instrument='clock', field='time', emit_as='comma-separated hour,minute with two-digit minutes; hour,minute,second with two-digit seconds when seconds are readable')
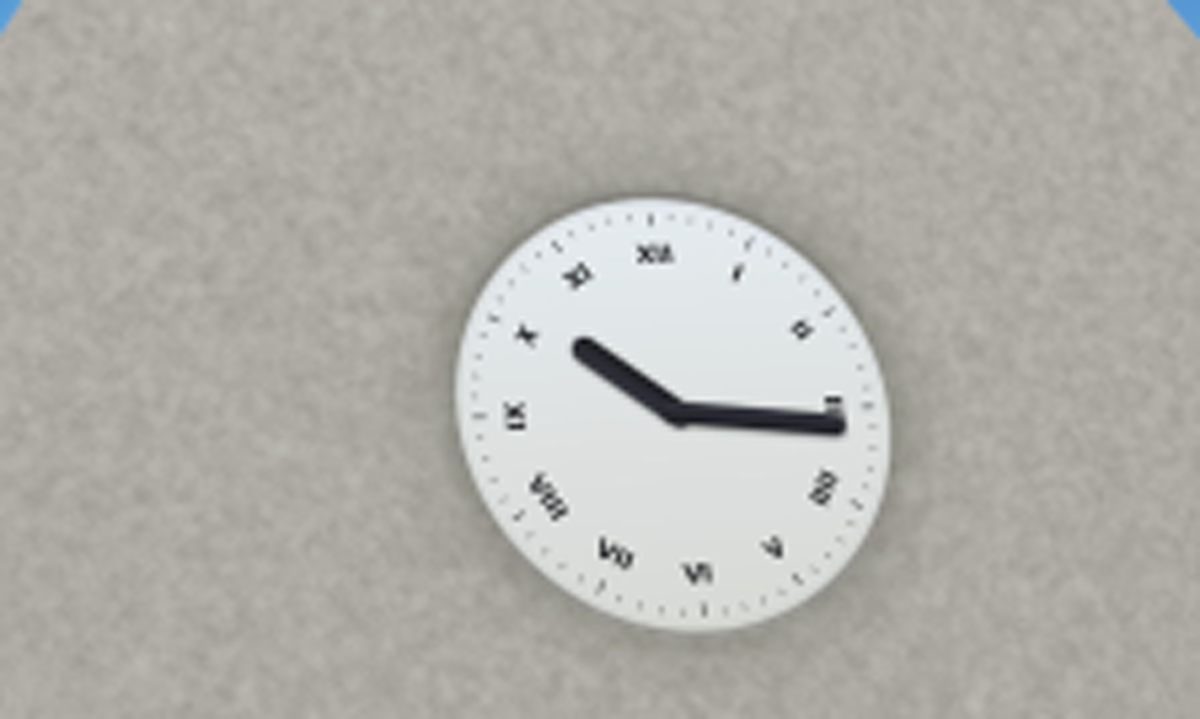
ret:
10,16
